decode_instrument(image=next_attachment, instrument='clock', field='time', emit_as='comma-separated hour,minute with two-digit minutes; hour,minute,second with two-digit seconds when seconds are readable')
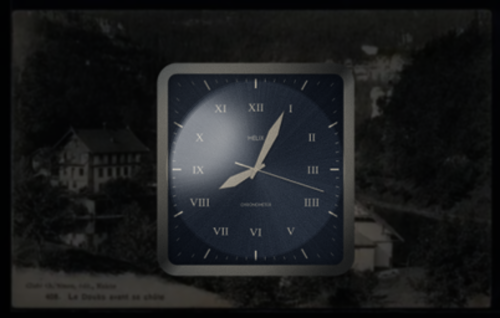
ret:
8,04,18
